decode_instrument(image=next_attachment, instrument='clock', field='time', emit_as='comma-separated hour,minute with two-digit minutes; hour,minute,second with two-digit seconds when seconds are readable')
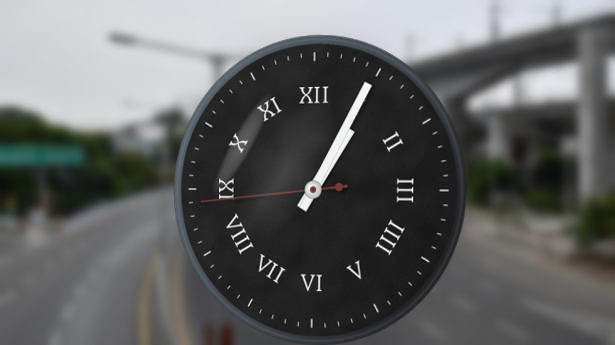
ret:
1,04,44
